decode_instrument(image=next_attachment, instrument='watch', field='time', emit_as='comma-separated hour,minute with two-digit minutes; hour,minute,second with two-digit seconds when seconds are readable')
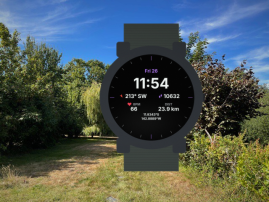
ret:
11,54
